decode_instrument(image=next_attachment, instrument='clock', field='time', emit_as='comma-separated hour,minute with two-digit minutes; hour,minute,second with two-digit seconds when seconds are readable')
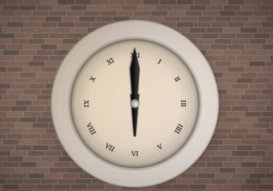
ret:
6,00
